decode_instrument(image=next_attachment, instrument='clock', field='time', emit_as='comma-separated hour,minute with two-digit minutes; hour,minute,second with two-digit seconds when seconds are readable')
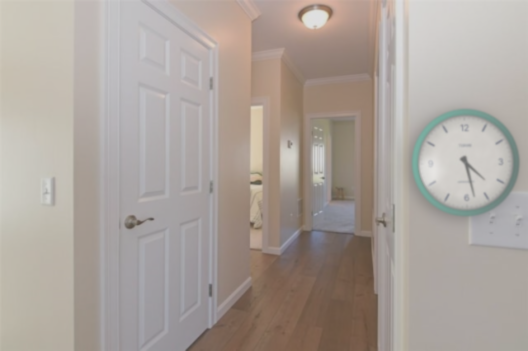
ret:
4,28
